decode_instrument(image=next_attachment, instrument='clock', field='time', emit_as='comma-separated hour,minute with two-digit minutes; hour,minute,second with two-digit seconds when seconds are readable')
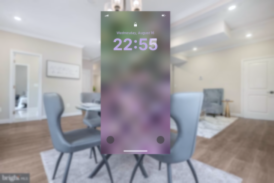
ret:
22,55
